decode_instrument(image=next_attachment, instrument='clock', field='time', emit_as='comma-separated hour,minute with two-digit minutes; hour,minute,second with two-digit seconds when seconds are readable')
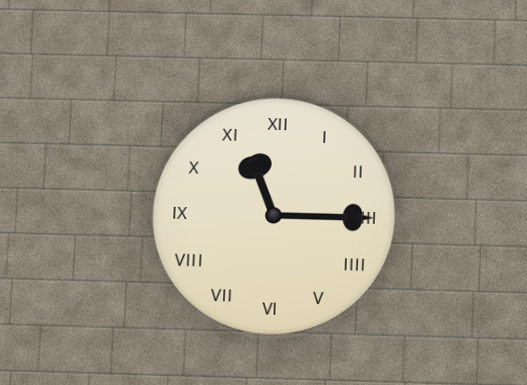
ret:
11,15
